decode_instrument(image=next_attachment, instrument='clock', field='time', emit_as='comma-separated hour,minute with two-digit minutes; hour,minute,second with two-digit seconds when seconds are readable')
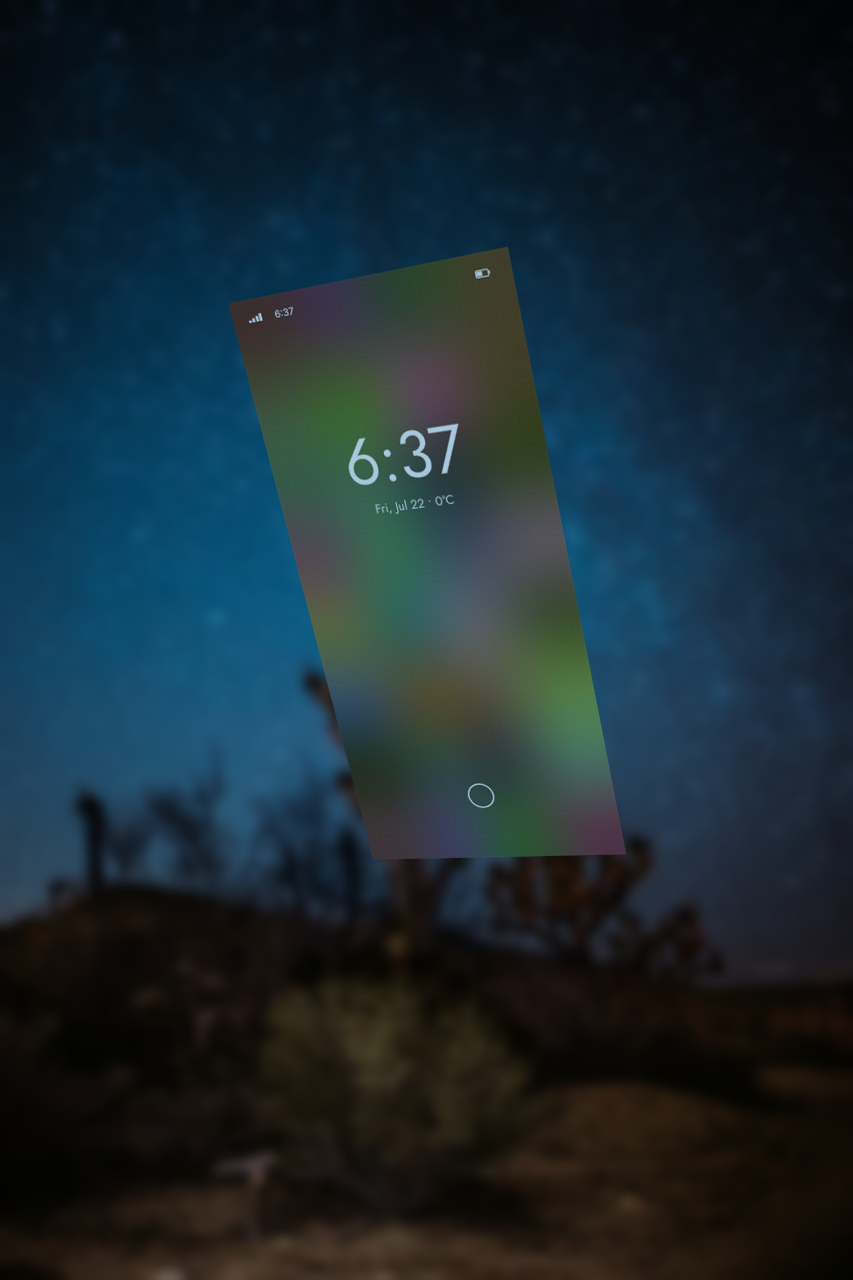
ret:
6,37
